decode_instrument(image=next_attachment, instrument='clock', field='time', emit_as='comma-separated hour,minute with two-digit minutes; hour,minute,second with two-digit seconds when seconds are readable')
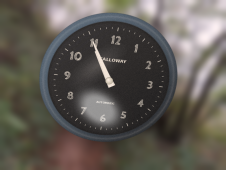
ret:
10,55
